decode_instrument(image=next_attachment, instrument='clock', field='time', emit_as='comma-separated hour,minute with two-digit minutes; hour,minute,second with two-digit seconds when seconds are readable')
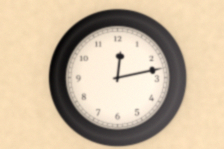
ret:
12,13
